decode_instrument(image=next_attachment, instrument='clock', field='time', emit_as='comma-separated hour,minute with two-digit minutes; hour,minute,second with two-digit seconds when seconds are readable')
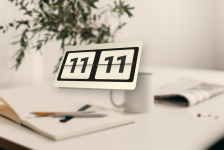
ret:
11,11
